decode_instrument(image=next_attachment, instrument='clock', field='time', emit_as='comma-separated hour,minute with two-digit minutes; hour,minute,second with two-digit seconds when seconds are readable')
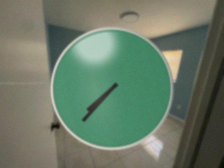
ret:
7,37
